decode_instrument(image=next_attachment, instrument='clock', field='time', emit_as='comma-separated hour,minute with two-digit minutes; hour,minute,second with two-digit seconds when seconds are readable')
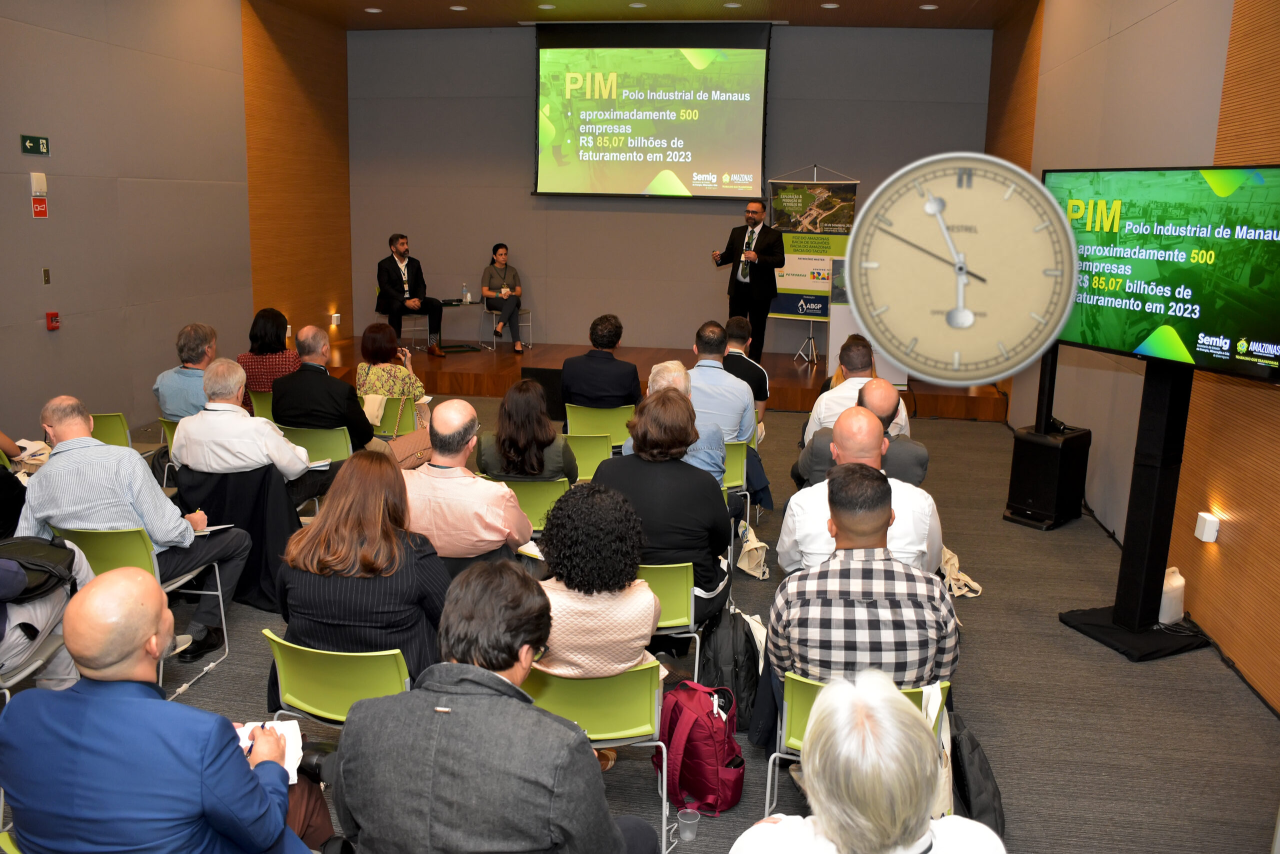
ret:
5,55,49
